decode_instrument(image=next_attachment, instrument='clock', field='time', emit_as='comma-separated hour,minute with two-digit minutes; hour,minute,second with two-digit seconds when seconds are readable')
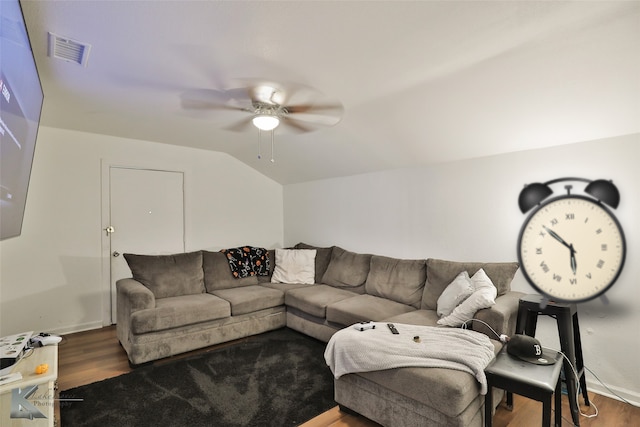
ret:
5,52
